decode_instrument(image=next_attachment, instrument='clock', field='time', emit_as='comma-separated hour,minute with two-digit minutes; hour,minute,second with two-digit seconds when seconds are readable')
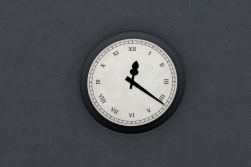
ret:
12,21
